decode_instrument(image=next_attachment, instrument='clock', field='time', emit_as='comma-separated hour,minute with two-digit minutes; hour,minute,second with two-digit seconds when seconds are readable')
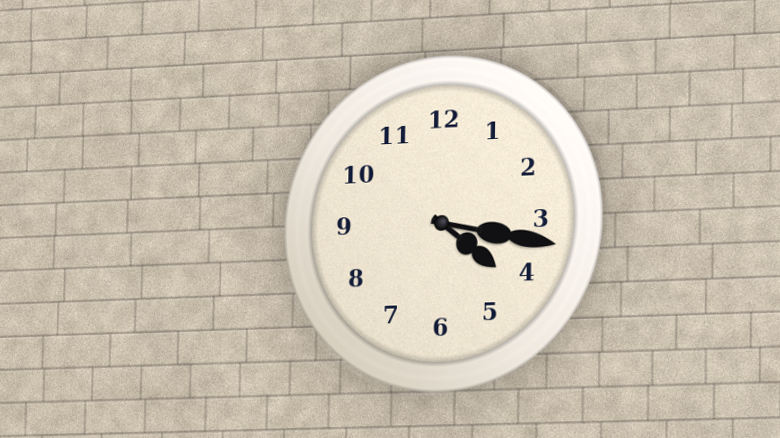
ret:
4,17
